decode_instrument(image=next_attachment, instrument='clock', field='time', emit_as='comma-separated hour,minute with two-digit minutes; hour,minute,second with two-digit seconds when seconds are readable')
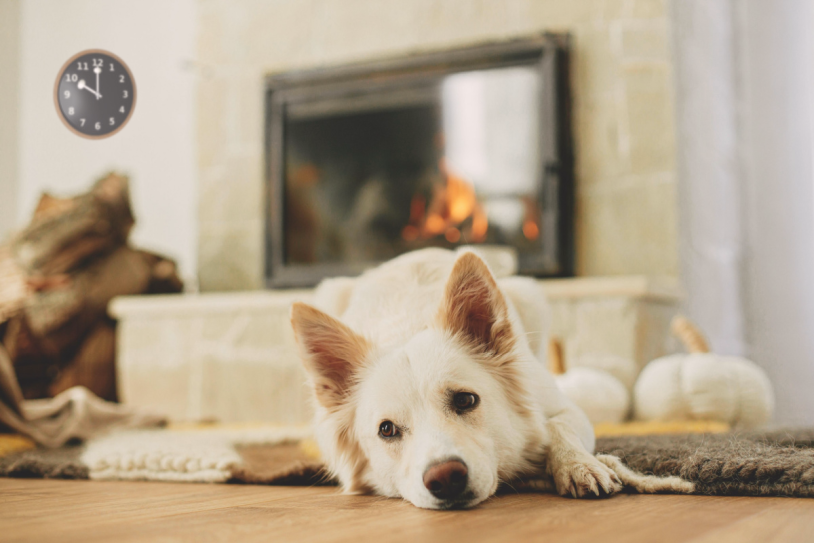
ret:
10,00
